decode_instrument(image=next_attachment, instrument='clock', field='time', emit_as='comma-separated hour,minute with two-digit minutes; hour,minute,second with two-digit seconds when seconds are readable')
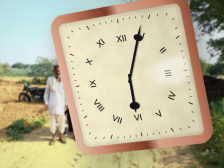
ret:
6,04
